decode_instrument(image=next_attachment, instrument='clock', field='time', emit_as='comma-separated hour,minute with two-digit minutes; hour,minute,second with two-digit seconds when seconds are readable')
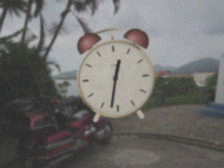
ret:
12,32
